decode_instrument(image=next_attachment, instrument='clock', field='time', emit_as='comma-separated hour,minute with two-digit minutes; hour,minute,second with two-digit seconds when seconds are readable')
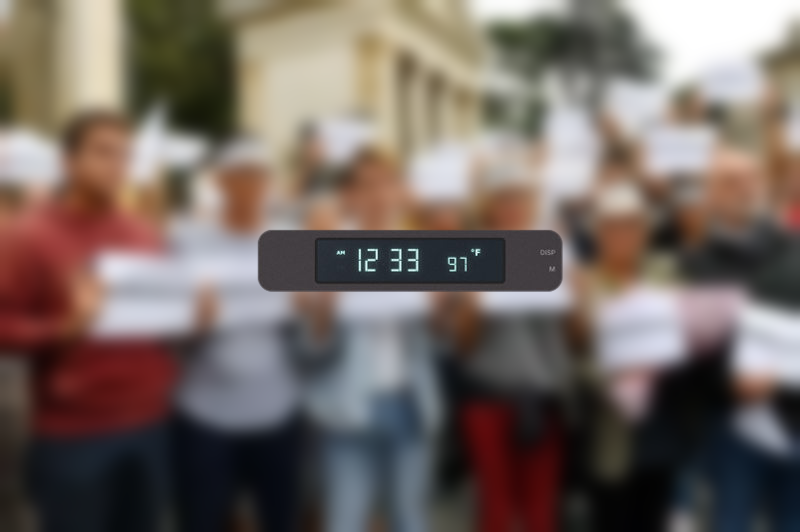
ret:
12,33
